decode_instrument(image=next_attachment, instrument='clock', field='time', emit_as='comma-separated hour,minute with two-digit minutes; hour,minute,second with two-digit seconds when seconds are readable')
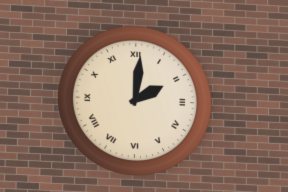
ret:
2,01
